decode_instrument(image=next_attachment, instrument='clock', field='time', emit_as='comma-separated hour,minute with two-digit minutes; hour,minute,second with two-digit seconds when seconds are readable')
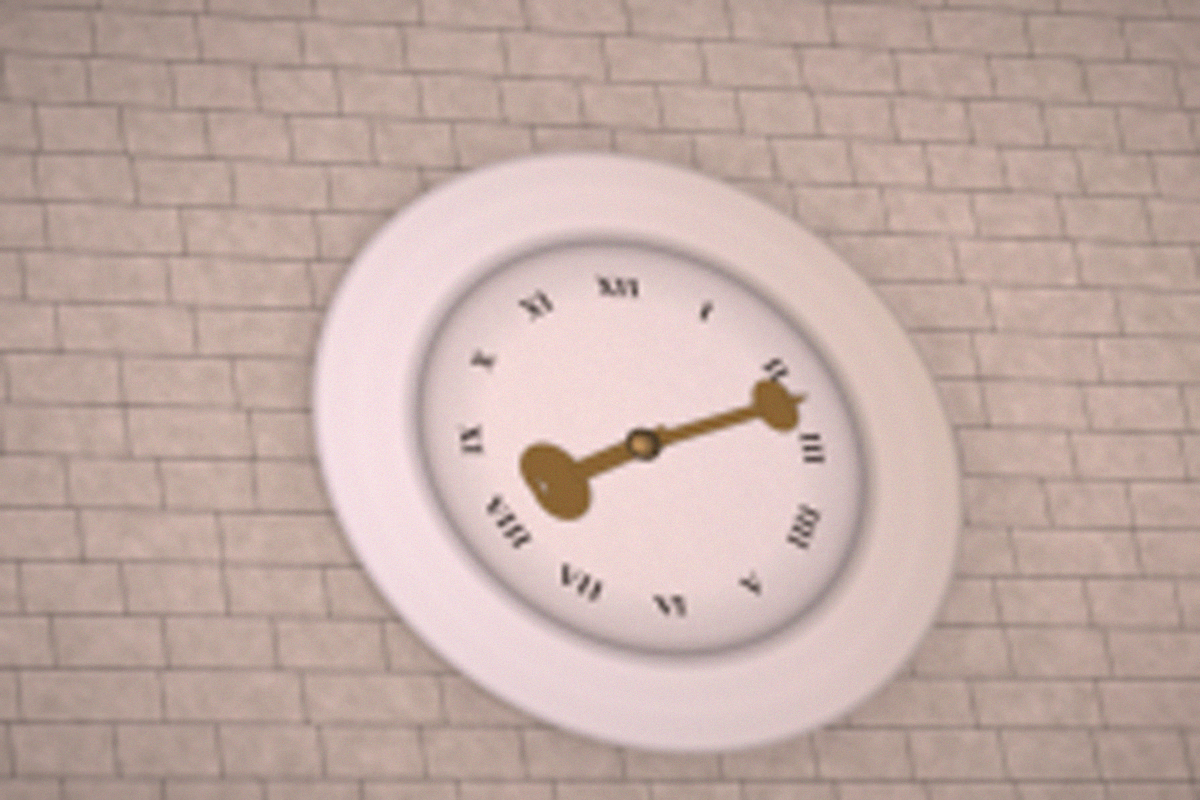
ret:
8,12
